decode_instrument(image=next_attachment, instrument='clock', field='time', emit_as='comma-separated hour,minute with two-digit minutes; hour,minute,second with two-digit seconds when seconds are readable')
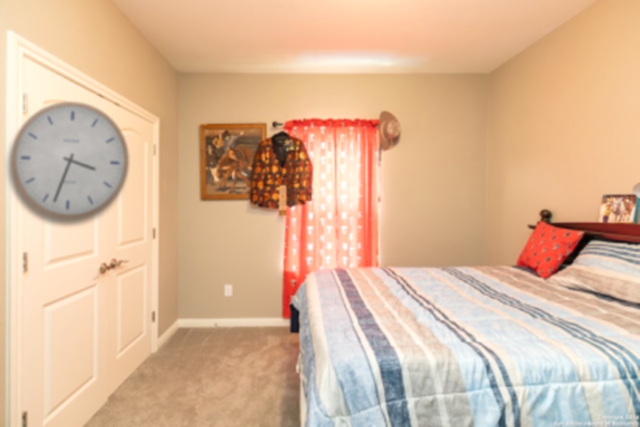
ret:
3,33
